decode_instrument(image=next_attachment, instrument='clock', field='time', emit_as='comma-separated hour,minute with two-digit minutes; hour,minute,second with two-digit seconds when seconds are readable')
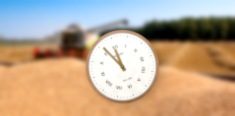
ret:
11,56
